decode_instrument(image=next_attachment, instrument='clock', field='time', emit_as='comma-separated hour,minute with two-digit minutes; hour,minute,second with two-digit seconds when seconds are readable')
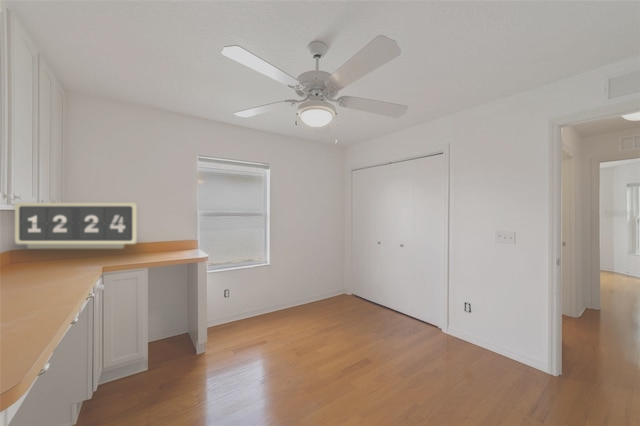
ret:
12,24
